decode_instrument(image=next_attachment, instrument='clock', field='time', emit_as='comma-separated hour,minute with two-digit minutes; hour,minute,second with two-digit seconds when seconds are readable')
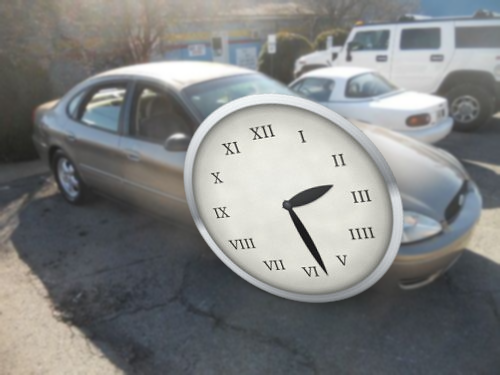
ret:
2,28
